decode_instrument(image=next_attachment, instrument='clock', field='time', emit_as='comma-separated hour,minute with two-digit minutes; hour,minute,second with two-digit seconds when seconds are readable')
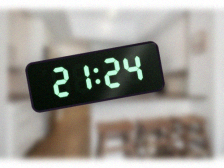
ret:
21,24
